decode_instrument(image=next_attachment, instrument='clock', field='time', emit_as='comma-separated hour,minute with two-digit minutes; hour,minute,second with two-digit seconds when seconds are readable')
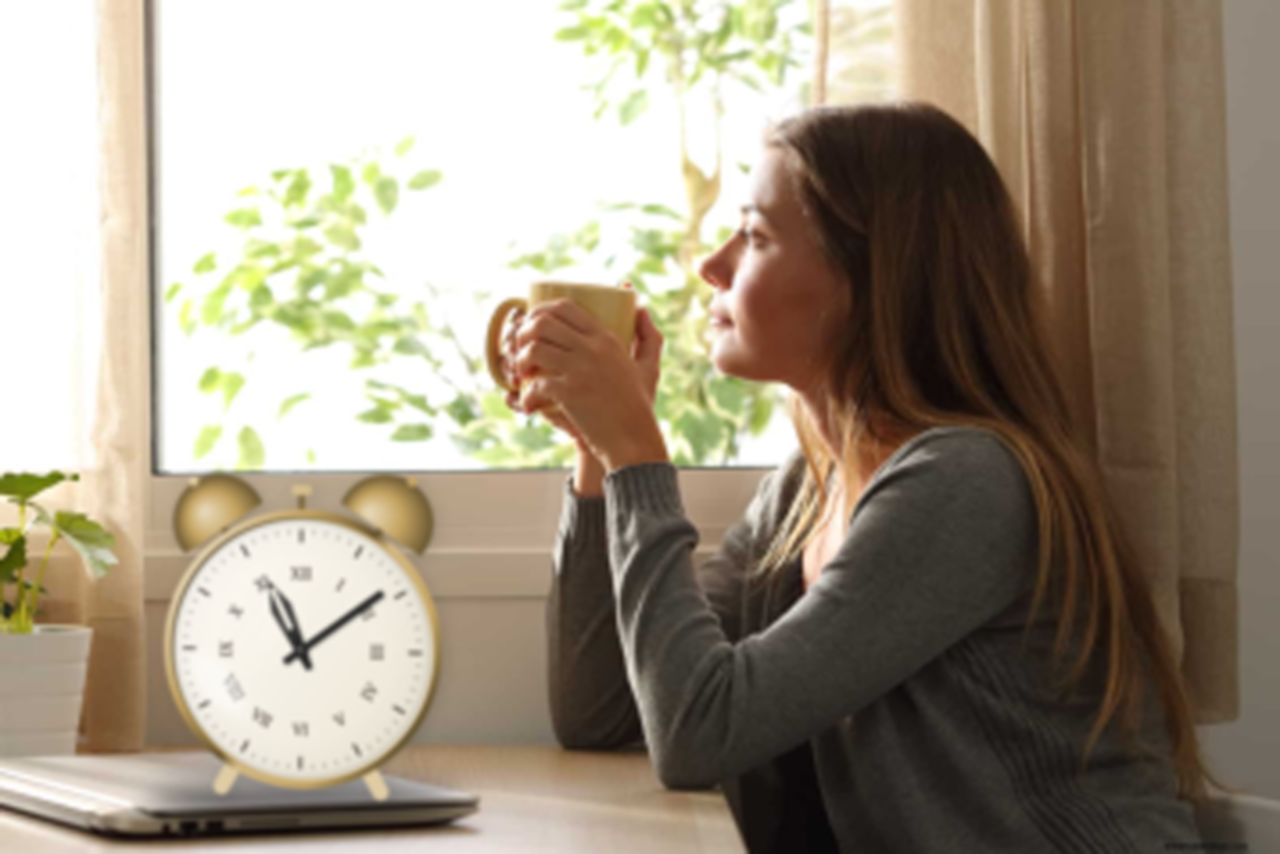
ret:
11,09
